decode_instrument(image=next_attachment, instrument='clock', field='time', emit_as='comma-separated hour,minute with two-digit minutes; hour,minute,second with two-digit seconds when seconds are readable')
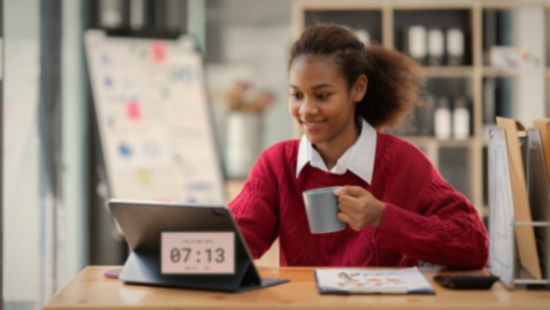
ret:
7,13
